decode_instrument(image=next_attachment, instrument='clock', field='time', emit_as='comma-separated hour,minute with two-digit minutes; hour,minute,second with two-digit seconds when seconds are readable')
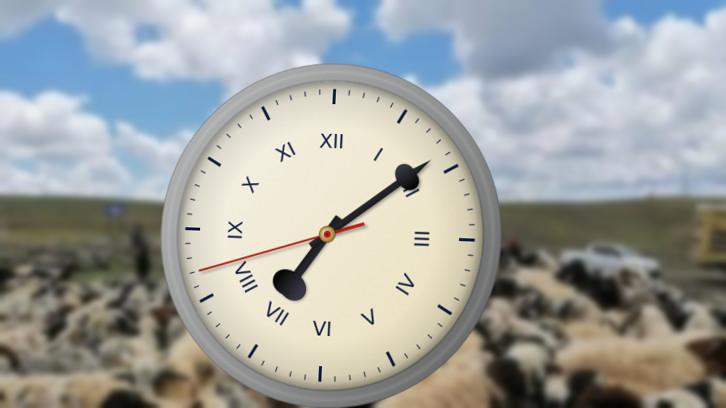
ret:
7,08,42
